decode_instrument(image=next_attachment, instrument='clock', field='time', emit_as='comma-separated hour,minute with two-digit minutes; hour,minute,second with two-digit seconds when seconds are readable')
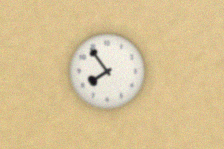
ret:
7,54
